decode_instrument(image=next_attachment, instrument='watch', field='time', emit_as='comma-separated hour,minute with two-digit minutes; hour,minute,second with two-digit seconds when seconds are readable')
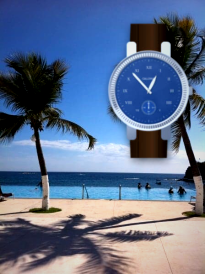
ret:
12,53
